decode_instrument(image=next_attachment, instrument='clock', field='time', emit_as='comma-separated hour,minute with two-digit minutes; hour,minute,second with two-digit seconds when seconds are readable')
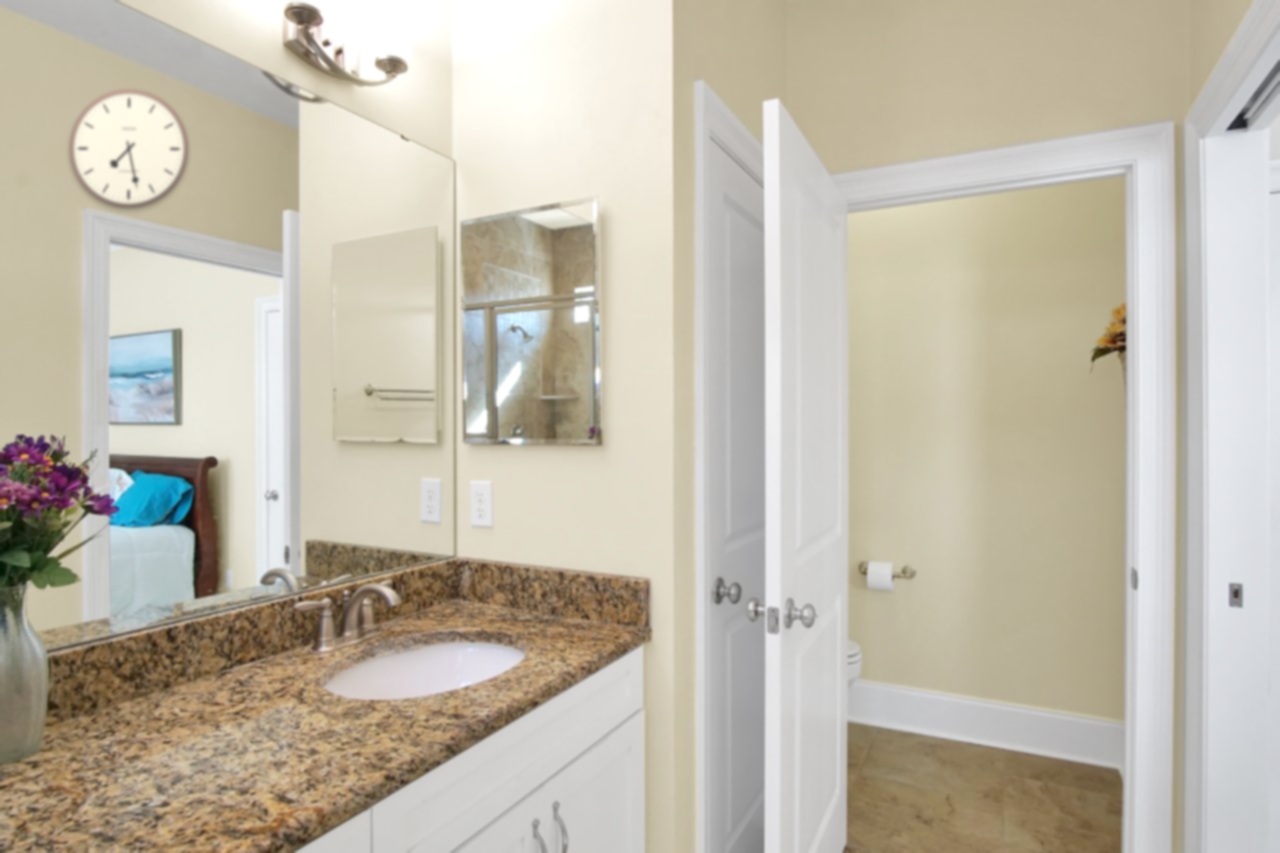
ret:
7,28
